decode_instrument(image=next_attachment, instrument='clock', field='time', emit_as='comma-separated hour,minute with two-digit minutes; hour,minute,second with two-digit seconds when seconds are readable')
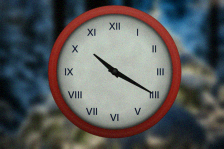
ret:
10,20
